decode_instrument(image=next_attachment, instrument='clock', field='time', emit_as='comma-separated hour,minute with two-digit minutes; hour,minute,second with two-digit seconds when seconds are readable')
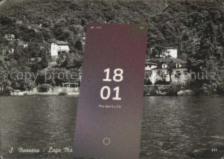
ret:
18,01
